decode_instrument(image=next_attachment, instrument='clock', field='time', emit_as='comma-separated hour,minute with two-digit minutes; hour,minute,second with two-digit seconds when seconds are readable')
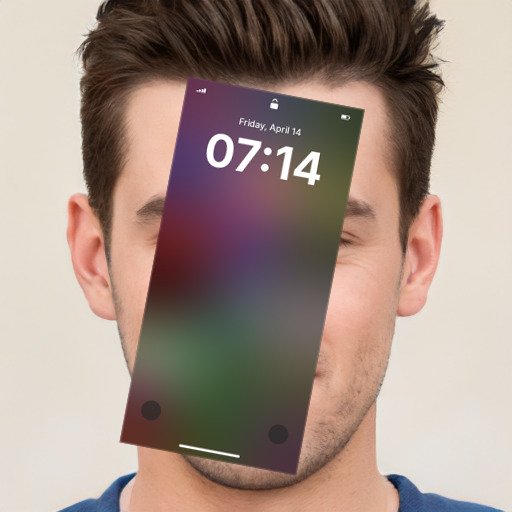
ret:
7,14
